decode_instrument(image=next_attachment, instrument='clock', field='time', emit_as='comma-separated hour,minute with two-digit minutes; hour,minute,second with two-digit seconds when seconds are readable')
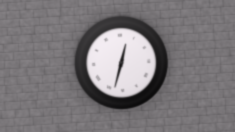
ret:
12,33
